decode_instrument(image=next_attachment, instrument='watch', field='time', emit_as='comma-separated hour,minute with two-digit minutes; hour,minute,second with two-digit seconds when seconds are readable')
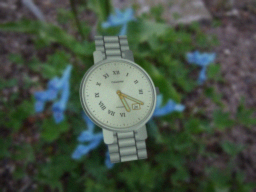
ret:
5,20
